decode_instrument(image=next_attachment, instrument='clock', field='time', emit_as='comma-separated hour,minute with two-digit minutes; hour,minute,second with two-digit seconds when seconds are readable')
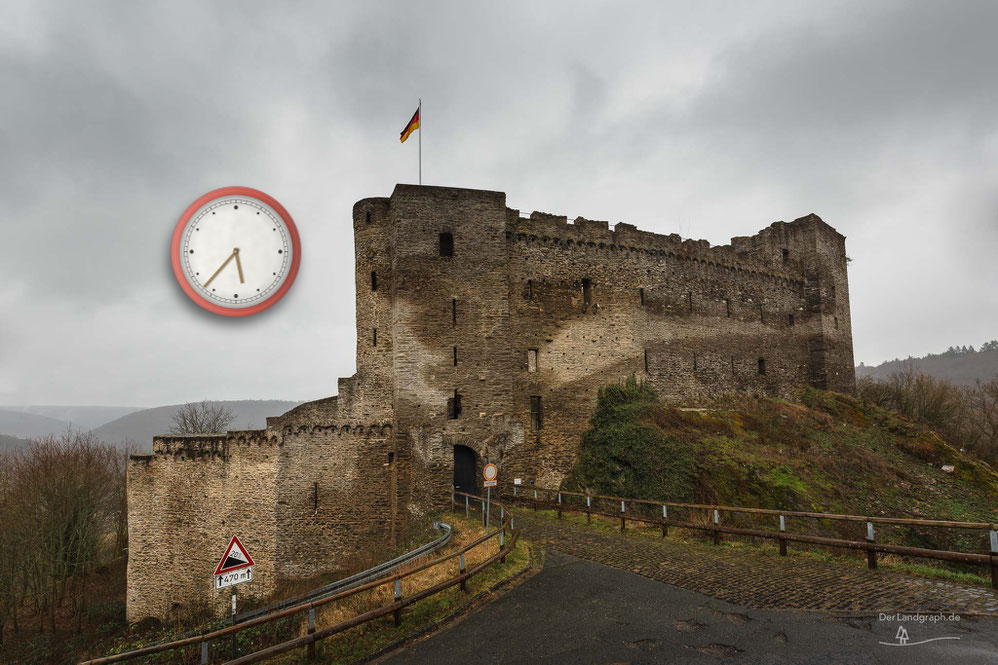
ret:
5,37
